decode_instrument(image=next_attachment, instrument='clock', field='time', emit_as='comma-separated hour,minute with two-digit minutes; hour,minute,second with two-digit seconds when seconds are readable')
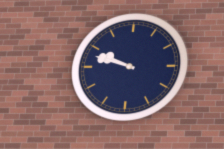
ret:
9,48
